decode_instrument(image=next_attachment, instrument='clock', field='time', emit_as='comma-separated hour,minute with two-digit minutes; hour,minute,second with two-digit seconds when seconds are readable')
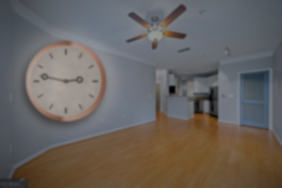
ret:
2,47
